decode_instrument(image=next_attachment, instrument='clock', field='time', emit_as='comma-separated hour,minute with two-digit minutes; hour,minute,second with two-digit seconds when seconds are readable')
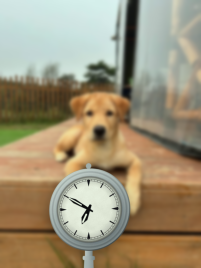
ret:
6,50
